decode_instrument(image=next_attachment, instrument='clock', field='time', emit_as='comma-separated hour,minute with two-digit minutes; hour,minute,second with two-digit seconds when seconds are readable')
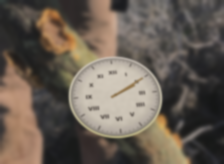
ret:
2,10
